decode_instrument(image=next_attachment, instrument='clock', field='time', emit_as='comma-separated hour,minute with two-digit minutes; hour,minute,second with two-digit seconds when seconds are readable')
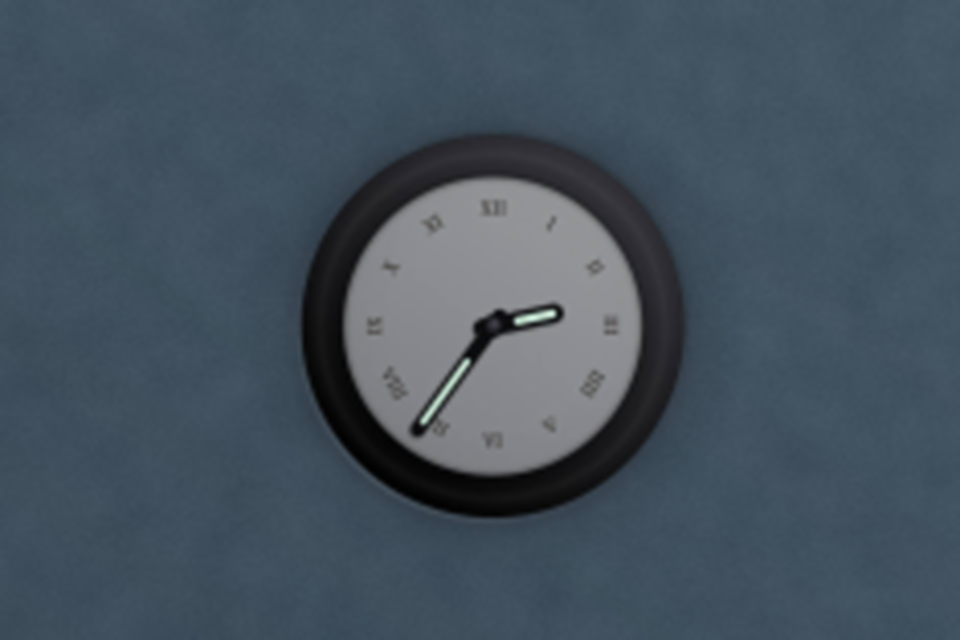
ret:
2,36
